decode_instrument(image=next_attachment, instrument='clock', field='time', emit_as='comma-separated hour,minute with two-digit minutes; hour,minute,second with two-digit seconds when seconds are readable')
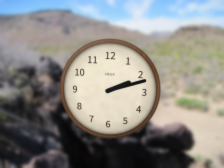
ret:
2,12
